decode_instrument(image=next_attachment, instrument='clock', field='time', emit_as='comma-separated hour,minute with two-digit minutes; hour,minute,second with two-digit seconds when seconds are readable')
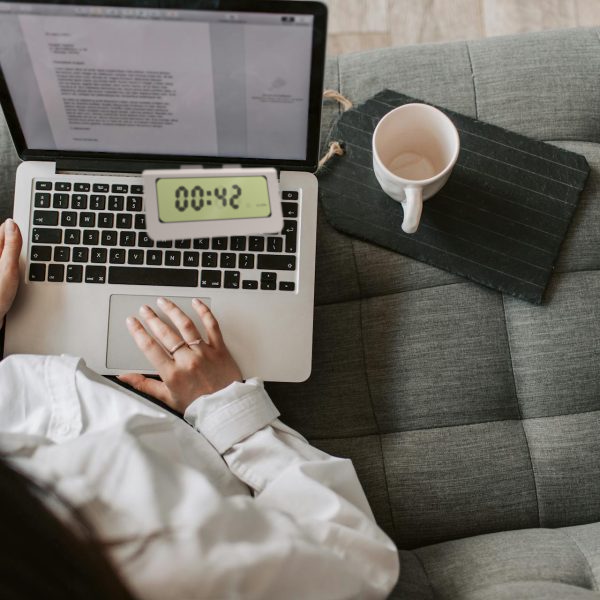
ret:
0,42
